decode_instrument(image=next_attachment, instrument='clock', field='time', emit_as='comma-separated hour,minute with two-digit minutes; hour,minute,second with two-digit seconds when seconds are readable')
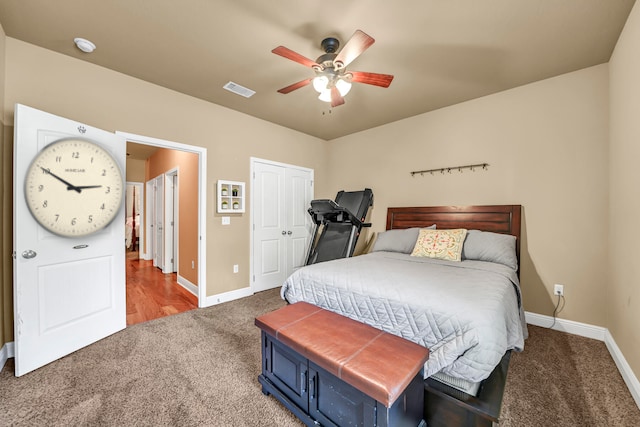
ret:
2,50
